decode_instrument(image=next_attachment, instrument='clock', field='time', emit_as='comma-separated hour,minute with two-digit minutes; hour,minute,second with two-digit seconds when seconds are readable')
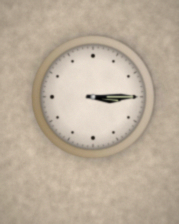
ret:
3,15
